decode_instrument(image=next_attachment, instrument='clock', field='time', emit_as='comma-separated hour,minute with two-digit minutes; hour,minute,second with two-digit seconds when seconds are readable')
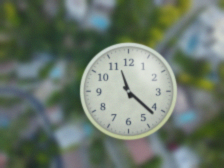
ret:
11,22
